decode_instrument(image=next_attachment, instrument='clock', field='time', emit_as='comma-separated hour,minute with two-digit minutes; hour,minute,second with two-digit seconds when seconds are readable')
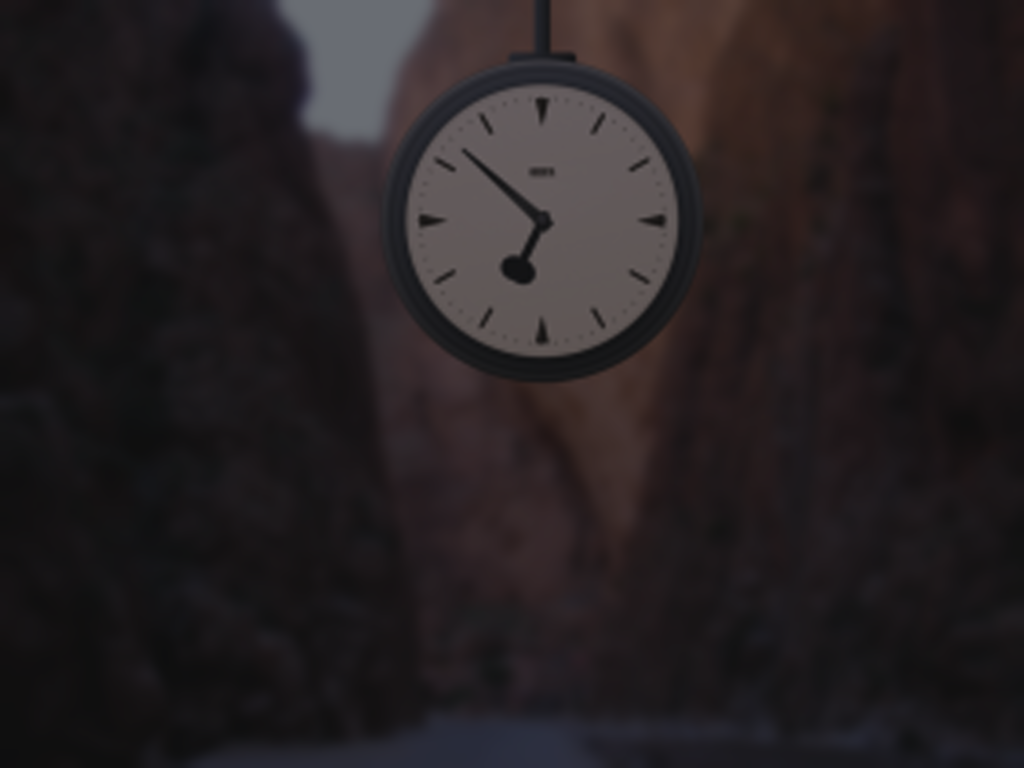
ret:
6,52
